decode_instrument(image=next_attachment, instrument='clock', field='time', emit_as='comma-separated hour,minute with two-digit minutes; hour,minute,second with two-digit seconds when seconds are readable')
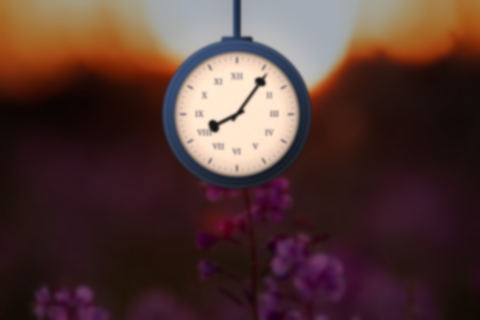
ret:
8,06
